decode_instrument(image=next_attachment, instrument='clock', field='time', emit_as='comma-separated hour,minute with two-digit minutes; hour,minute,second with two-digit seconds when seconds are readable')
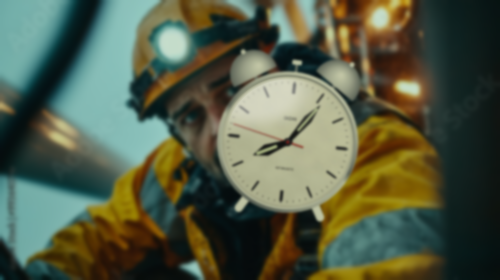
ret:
8,05,47
